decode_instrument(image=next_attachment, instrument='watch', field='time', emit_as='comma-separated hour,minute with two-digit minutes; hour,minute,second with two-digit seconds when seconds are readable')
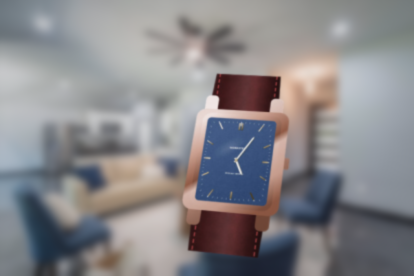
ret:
5,05
